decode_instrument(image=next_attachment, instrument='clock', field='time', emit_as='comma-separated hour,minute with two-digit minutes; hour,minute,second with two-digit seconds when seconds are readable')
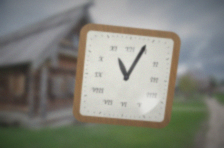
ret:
11,04
